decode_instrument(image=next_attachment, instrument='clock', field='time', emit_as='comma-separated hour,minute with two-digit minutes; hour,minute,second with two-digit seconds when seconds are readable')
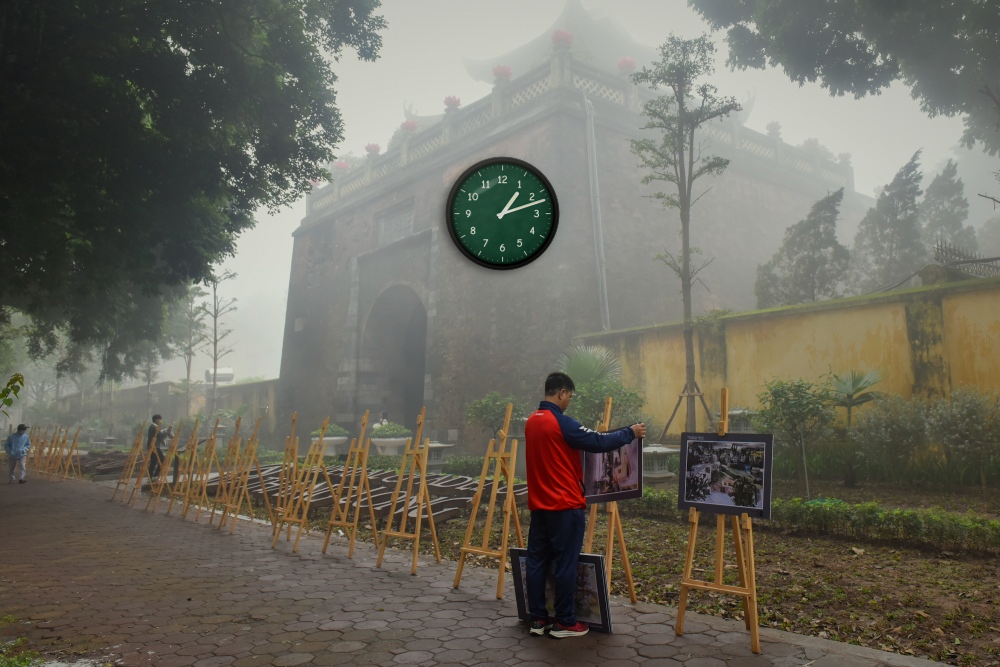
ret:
1,12
